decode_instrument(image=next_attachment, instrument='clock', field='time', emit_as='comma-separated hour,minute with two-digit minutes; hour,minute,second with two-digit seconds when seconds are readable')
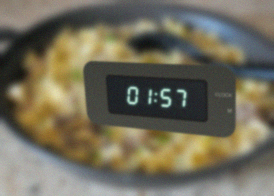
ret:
1,57
